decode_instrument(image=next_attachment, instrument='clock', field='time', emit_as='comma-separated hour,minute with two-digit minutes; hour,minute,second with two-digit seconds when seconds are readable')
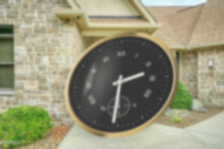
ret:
2,31
